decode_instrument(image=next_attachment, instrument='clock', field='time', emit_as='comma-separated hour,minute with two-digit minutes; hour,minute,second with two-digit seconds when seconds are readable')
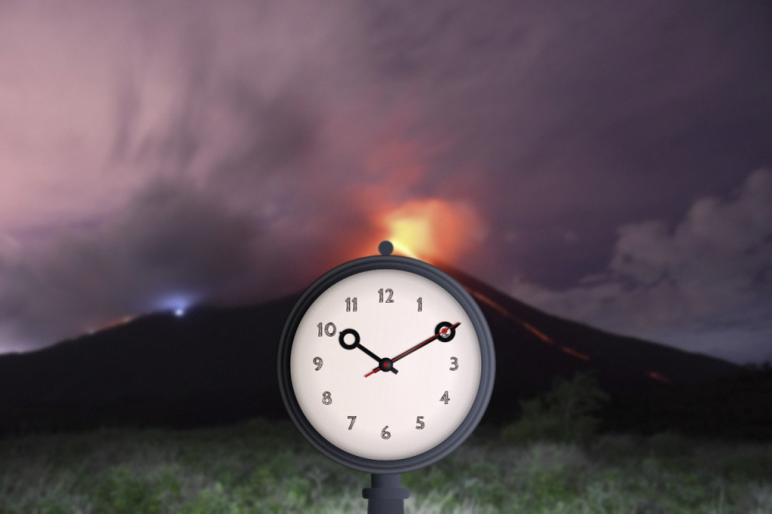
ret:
10,10,10
